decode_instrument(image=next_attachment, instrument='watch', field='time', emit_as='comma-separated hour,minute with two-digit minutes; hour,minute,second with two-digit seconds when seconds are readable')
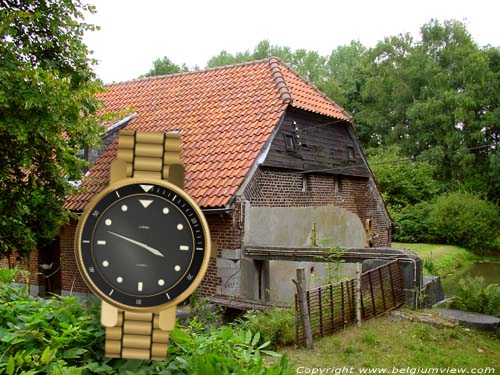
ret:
3,48
